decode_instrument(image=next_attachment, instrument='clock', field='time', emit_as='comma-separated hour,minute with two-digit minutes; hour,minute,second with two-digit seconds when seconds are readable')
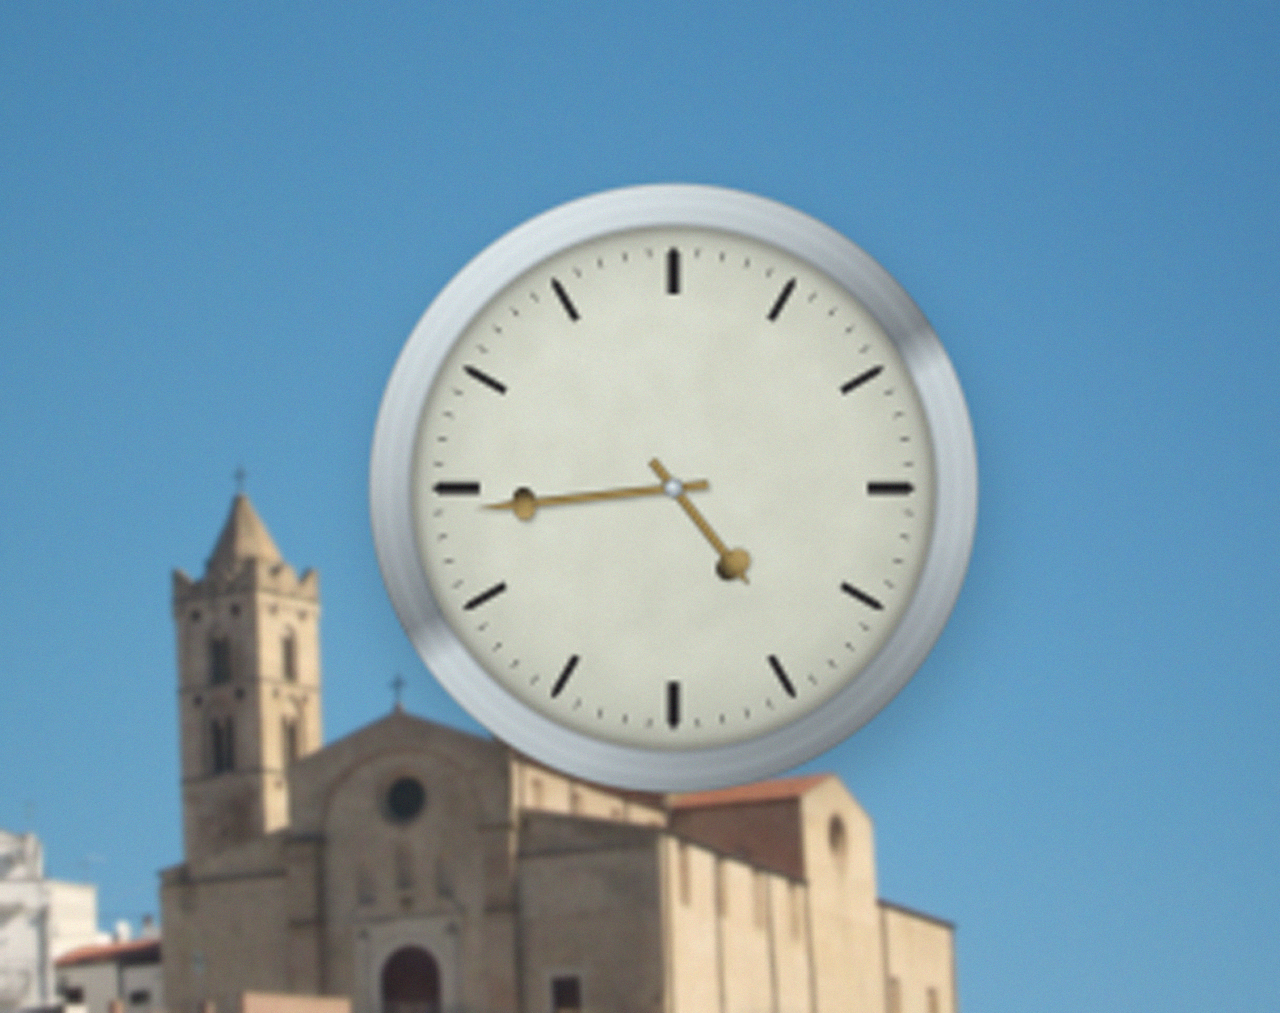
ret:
4,44
